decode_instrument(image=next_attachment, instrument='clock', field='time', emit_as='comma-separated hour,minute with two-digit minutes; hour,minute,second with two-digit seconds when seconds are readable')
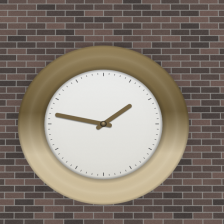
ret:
1,47
